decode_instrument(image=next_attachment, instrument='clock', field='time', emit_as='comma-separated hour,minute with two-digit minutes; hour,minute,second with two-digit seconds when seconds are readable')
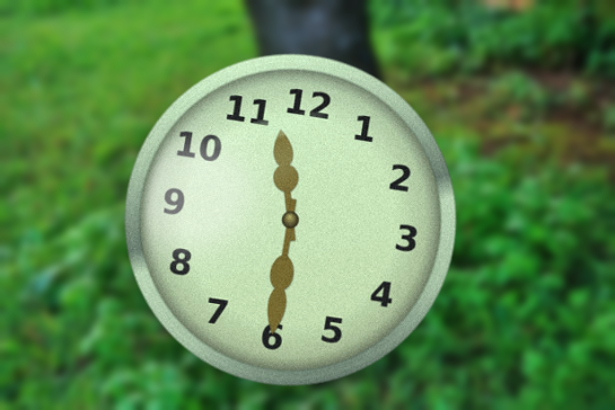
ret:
11,30
